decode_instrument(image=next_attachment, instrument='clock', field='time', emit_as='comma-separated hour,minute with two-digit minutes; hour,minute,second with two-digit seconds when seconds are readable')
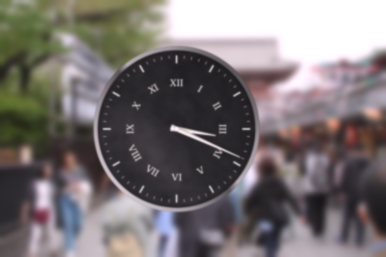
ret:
3,19
